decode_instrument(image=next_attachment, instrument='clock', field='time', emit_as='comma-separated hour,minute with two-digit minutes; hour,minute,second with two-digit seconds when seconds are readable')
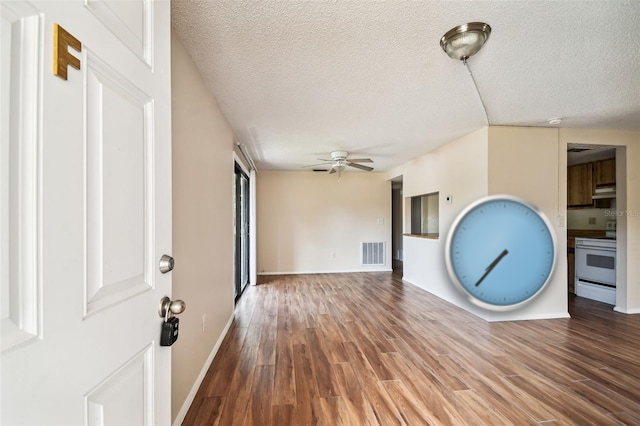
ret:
7,37
